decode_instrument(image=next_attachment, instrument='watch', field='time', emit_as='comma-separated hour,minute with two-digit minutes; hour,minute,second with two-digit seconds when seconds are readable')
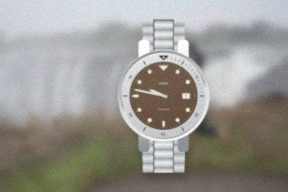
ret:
9,47
